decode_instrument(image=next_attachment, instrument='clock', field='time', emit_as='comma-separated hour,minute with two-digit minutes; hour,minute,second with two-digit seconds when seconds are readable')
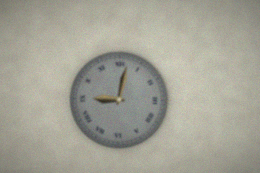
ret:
9,02
